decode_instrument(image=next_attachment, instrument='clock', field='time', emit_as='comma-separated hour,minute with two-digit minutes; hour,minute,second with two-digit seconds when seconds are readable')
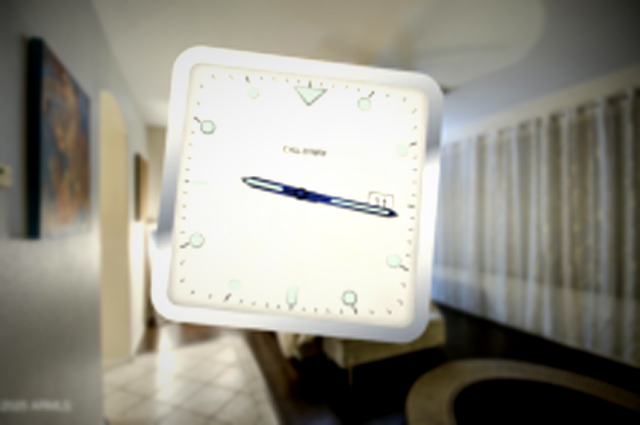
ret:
9,16
